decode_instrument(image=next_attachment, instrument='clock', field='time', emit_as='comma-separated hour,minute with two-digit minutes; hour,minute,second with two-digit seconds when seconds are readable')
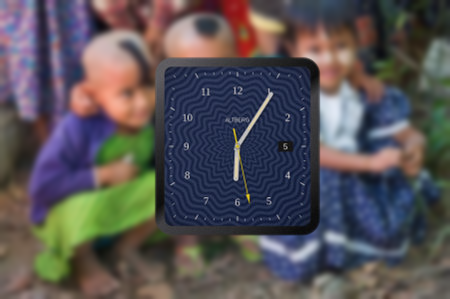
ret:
6,05,28
